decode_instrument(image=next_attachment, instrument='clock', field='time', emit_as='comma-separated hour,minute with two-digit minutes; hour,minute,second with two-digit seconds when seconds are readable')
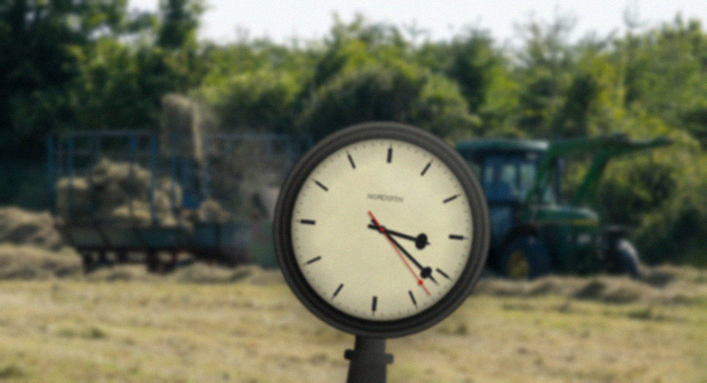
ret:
3,21,23
